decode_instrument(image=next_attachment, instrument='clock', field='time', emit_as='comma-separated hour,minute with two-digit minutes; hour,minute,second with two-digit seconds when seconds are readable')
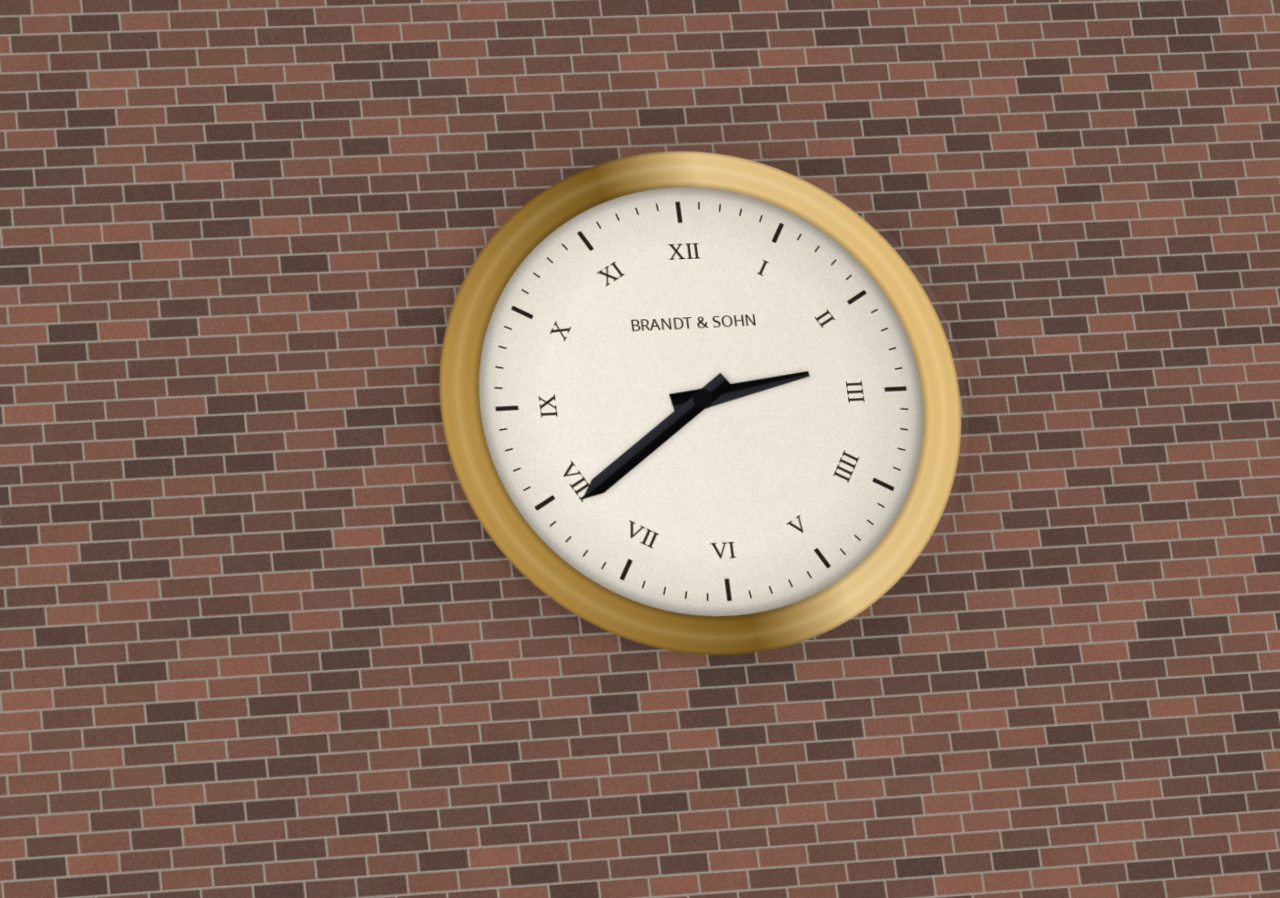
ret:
2,39
